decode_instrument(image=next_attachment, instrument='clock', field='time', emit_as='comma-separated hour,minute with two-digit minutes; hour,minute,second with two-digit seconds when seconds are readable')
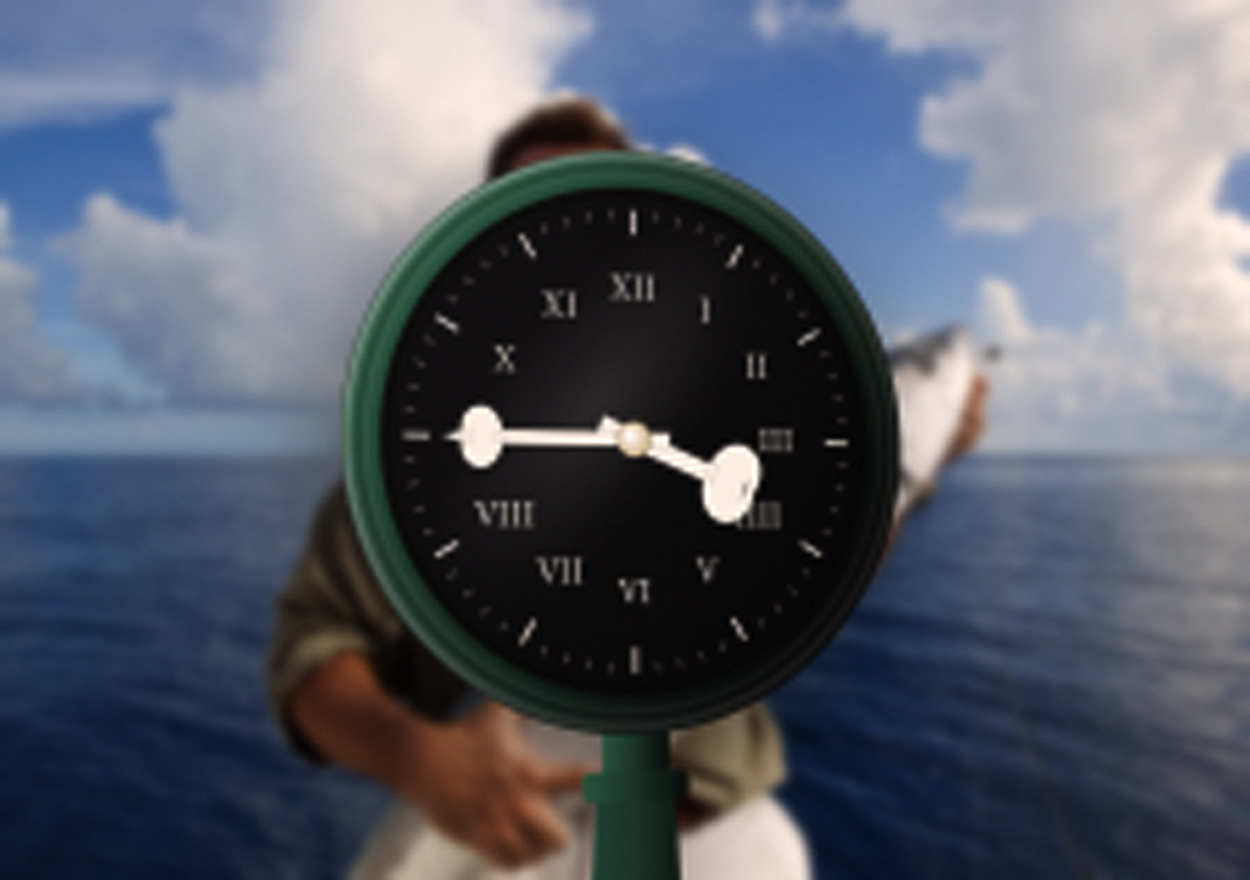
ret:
3,45
